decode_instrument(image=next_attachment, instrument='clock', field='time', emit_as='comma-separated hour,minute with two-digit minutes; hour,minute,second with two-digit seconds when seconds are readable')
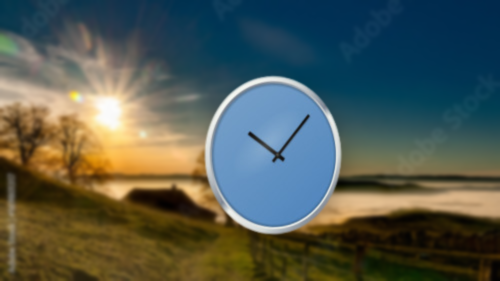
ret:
10,07
